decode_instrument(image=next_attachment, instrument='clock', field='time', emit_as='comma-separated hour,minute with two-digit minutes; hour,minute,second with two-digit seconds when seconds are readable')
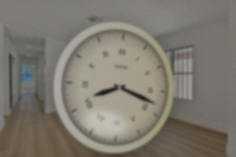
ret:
8,18
